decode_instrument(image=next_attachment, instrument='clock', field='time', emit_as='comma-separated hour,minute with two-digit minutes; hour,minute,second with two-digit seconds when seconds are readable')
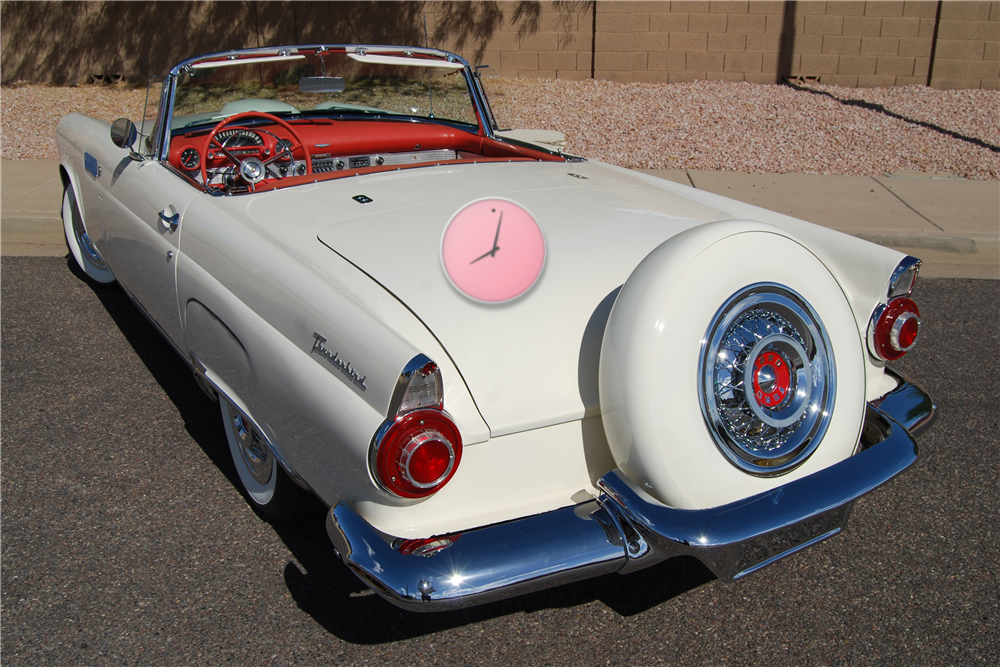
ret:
8,02
